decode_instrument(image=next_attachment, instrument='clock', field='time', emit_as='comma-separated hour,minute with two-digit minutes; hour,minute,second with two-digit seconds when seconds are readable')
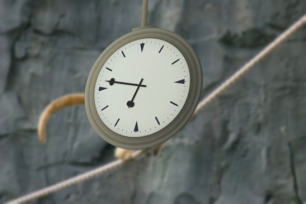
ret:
6,47
